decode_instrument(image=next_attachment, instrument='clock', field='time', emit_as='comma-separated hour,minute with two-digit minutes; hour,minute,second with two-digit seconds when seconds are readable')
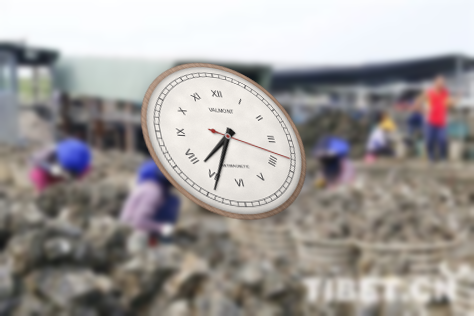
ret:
7,34,18
